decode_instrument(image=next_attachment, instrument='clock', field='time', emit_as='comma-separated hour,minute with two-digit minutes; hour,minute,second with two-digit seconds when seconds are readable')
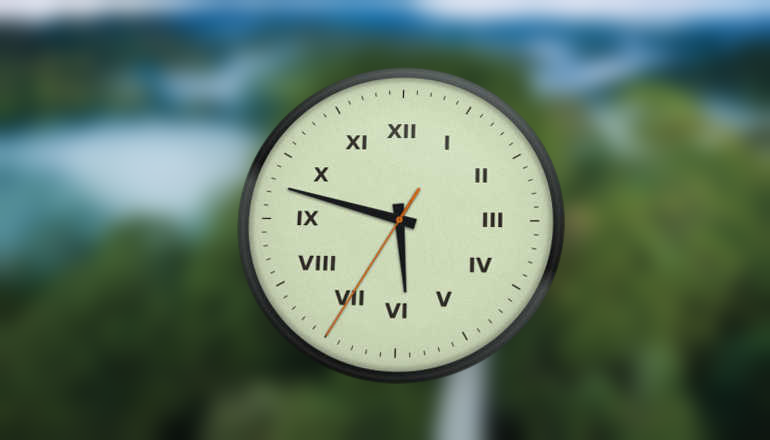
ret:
5,47,35
